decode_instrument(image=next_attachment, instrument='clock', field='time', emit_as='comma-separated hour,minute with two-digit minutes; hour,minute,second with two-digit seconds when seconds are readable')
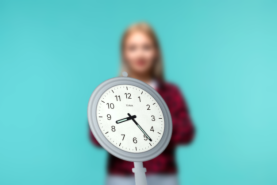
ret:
8,24
